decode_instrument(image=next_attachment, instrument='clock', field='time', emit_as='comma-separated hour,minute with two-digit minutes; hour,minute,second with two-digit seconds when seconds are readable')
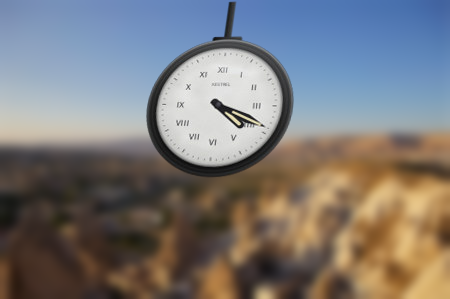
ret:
4,19
